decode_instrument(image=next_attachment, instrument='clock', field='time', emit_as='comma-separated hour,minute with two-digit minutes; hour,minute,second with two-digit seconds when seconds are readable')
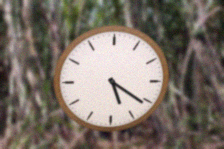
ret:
5,21
